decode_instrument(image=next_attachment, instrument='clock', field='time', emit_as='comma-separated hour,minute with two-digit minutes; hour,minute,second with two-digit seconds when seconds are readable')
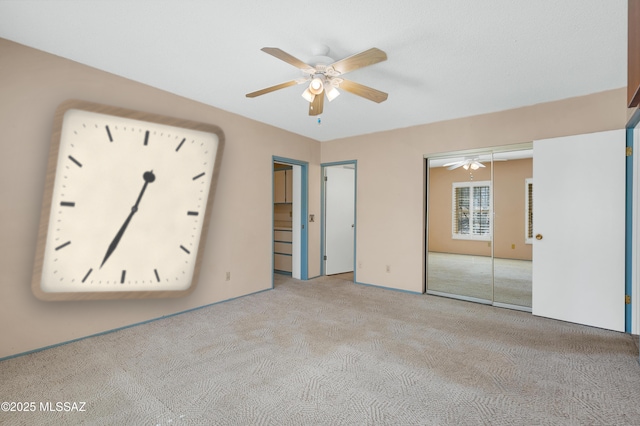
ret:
12,34
